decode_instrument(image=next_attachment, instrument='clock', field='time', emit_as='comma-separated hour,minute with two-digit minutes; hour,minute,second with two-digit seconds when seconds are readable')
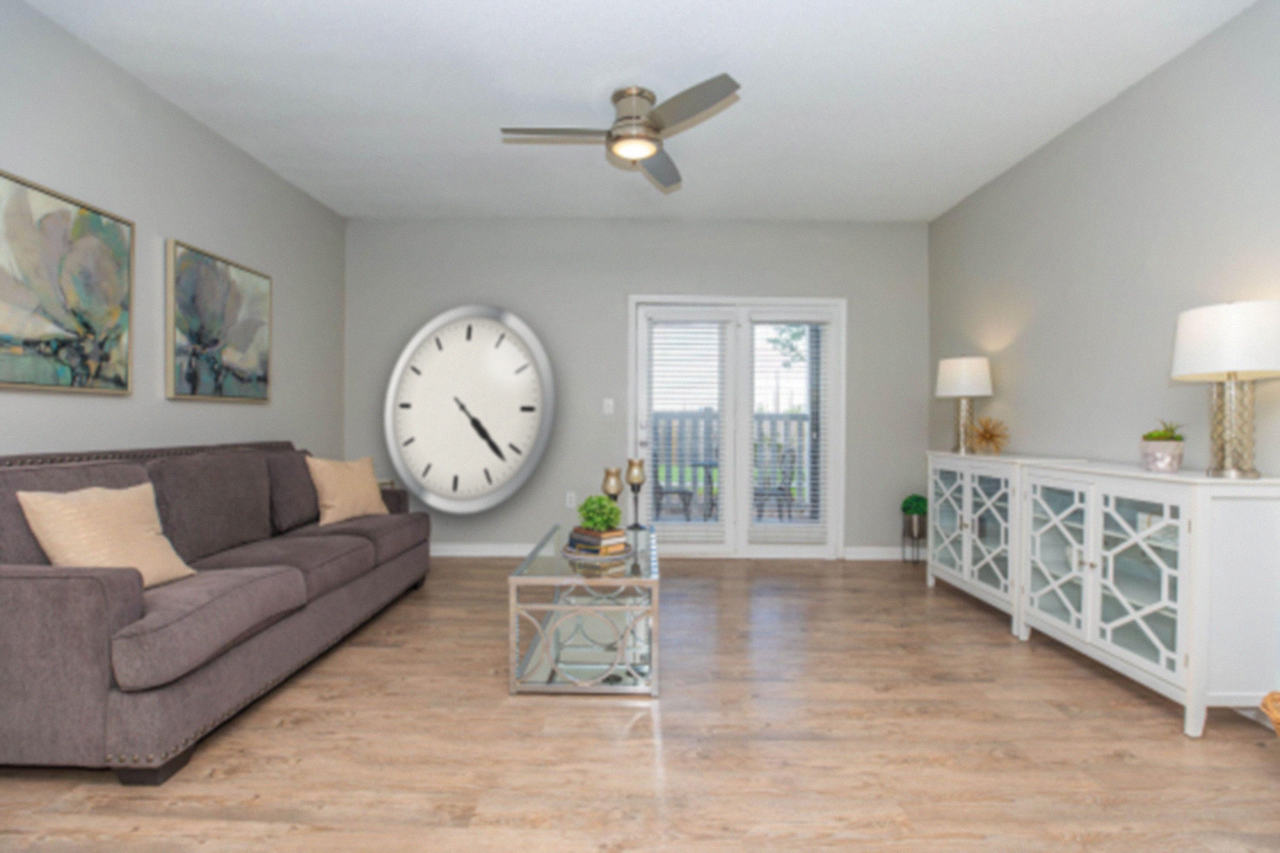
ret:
4,22
